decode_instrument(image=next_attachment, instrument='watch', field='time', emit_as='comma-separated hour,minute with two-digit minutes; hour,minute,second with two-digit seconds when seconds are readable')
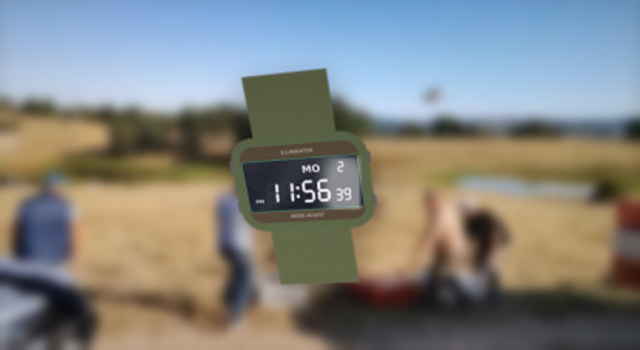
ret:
11,56,39
